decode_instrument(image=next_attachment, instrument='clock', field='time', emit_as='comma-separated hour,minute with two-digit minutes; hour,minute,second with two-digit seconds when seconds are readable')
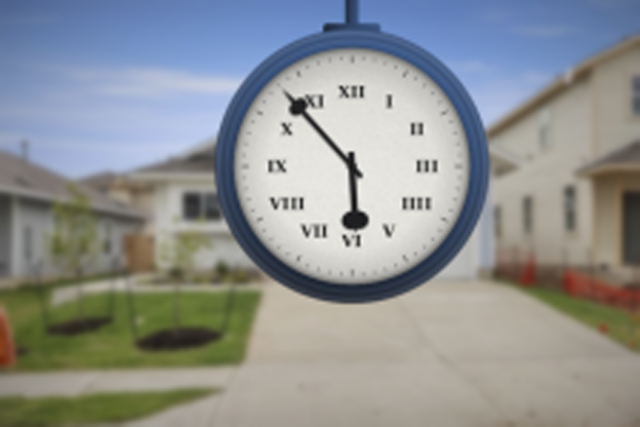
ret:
5,53
